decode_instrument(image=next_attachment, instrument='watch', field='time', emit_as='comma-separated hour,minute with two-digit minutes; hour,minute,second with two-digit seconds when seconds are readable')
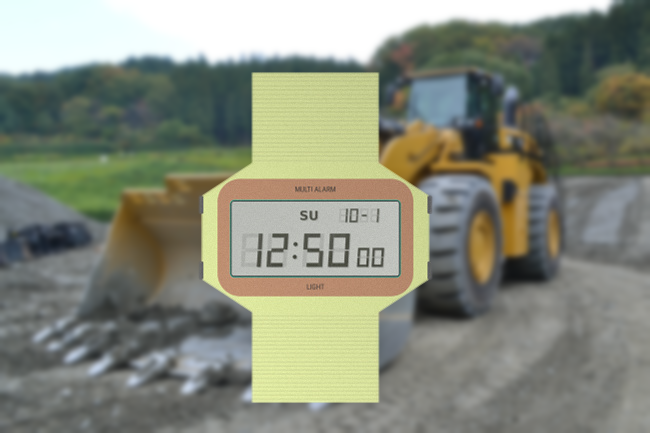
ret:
12,50,00
